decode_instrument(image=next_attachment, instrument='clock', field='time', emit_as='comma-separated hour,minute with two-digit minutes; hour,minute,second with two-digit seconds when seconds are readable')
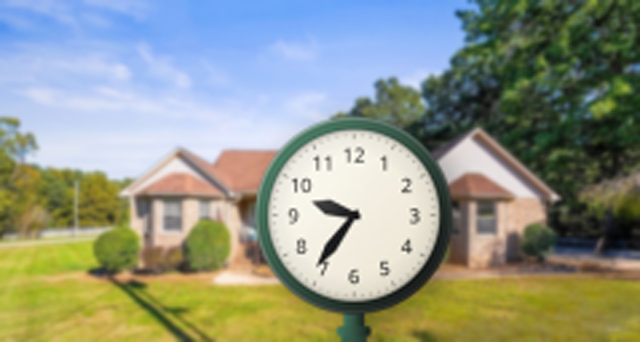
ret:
9,36
